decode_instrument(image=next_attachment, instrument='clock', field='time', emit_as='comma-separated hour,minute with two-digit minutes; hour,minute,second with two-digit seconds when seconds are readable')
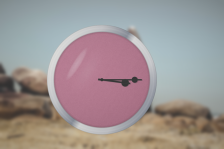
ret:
3,15
